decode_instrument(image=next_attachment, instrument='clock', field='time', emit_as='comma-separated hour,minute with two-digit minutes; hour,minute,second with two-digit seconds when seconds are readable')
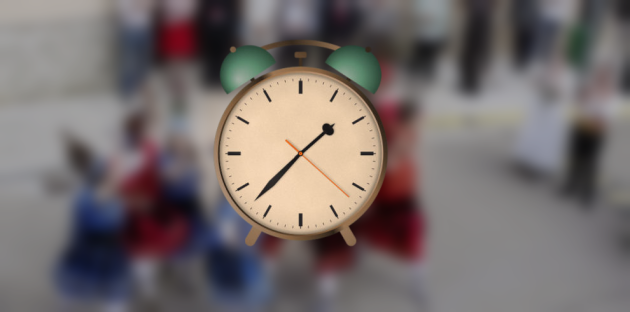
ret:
1,37,22
